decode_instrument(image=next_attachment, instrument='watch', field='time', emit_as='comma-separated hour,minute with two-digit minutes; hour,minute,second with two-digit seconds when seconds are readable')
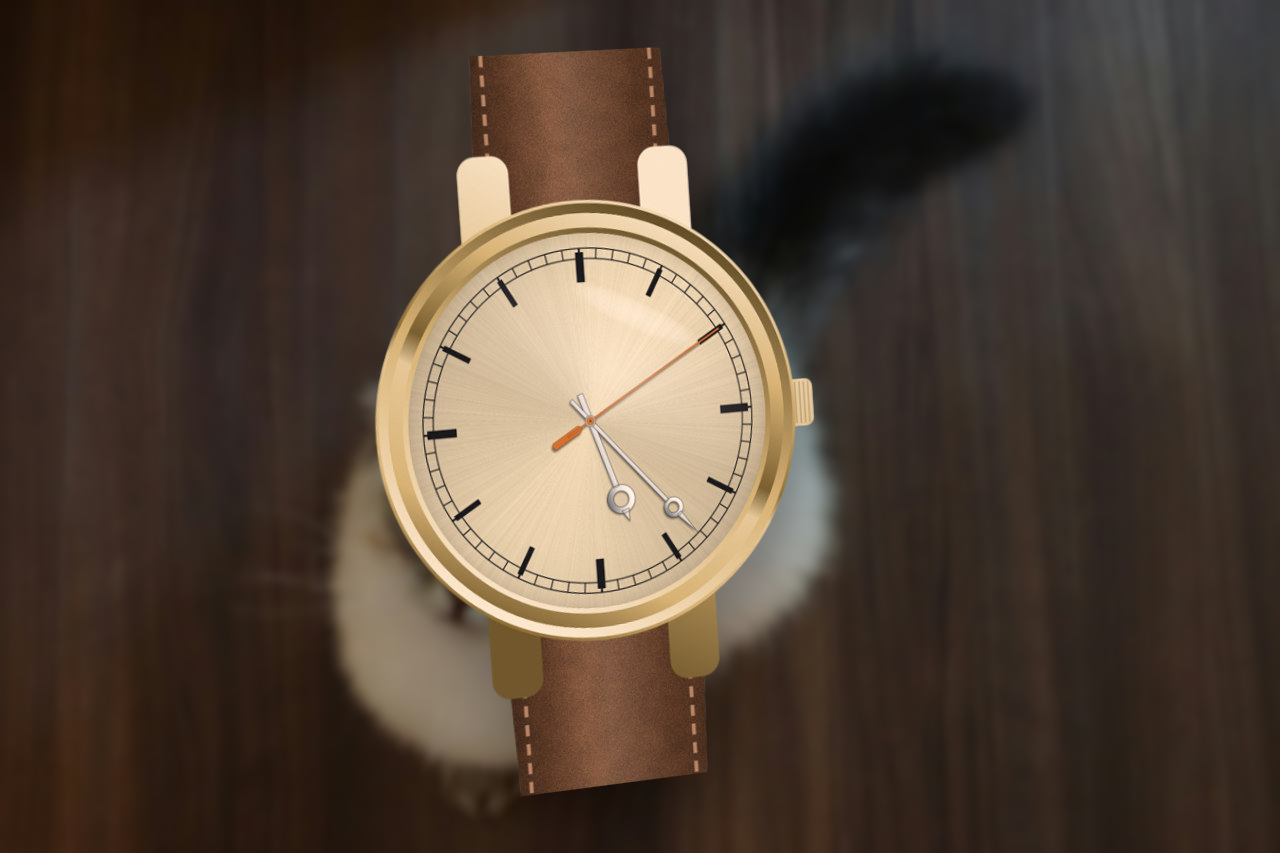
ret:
5,23,10
